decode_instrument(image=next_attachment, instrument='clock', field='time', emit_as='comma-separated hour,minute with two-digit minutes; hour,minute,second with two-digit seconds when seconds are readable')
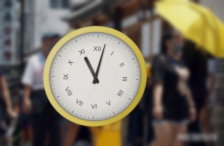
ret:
11,02
